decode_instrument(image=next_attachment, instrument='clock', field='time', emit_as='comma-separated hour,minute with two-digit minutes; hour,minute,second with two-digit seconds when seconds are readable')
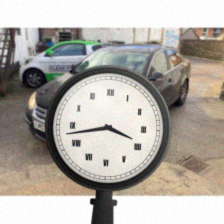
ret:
3,43
